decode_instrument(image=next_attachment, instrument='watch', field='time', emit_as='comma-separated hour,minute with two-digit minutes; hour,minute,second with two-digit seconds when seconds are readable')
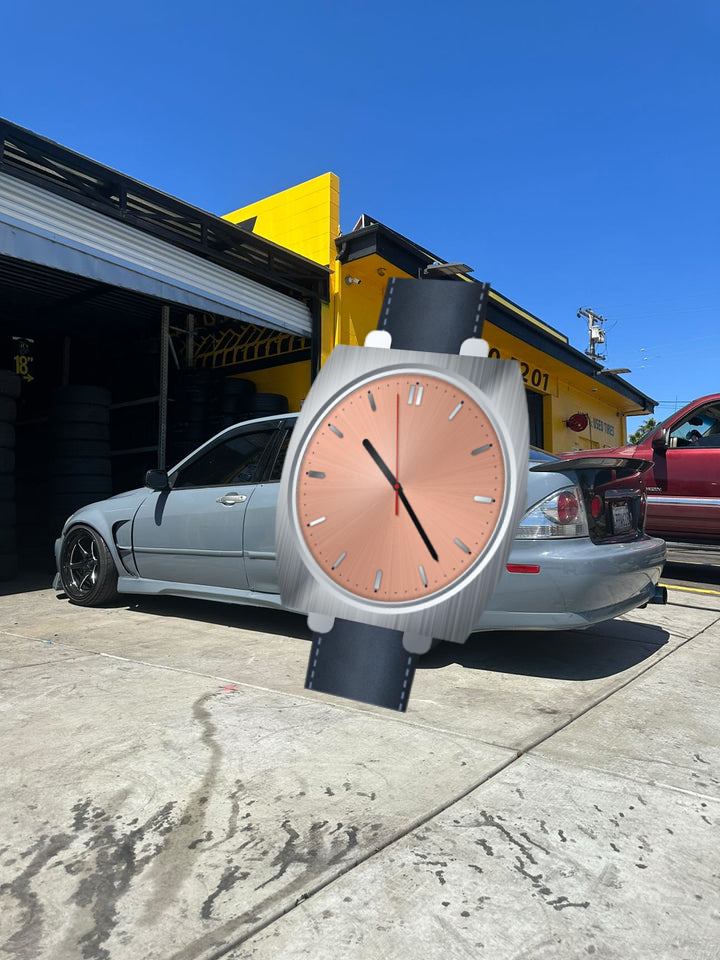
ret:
10,22,58
